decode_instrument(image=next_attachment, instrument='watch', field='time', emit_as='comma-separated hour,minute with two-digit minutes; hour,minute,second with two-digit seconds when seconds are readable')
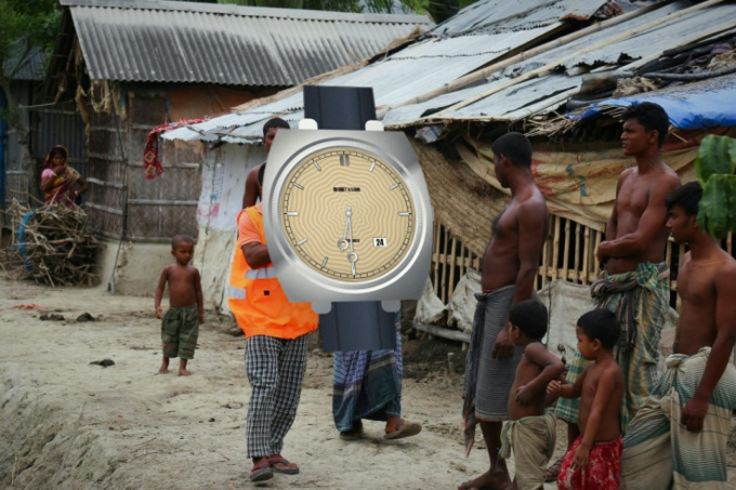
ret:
6,30
